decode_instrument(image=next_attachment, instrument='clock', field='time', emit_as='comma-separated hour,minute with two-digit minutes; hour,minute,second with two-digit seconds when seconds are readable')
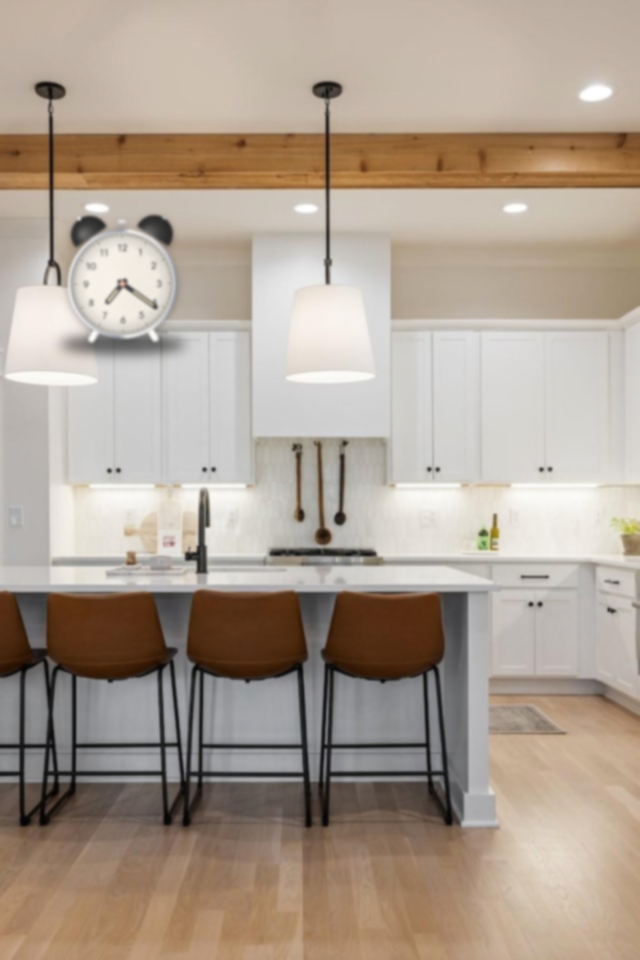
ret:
7,21
